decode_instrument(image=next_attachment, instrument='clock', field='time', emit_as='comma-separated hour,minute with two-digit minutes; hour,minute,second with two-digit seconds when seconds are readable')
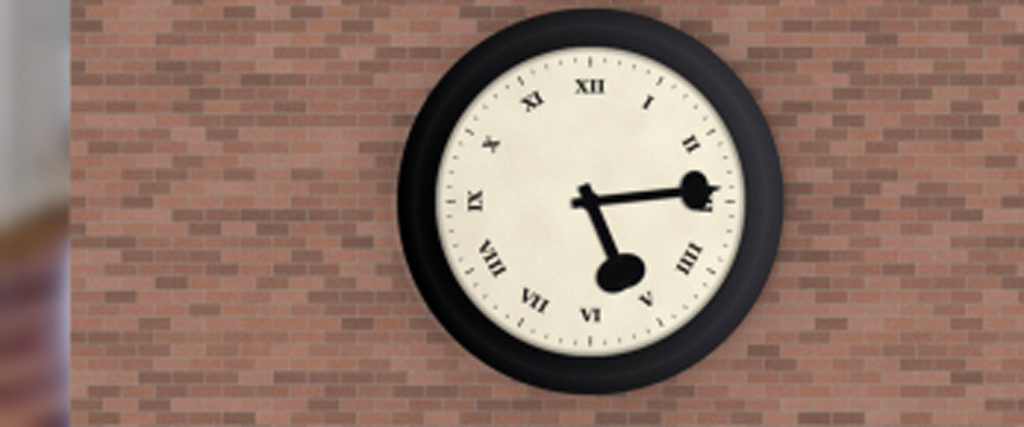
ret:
5,14
